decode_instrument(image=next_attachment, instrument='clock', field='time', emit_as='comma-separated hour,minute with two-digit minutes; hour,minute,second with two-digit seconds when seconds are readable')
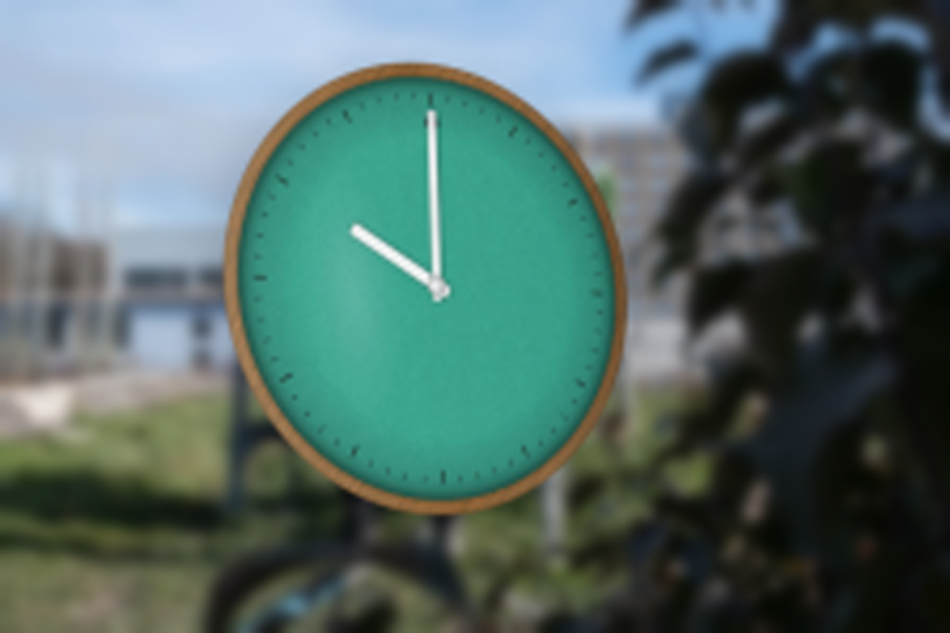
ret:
10,00
